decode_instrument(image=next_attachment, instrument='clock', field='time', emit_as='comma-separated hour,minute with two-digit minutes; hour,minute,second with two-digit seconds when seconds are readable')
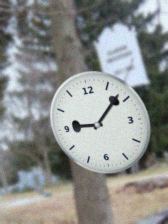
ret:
9,08
